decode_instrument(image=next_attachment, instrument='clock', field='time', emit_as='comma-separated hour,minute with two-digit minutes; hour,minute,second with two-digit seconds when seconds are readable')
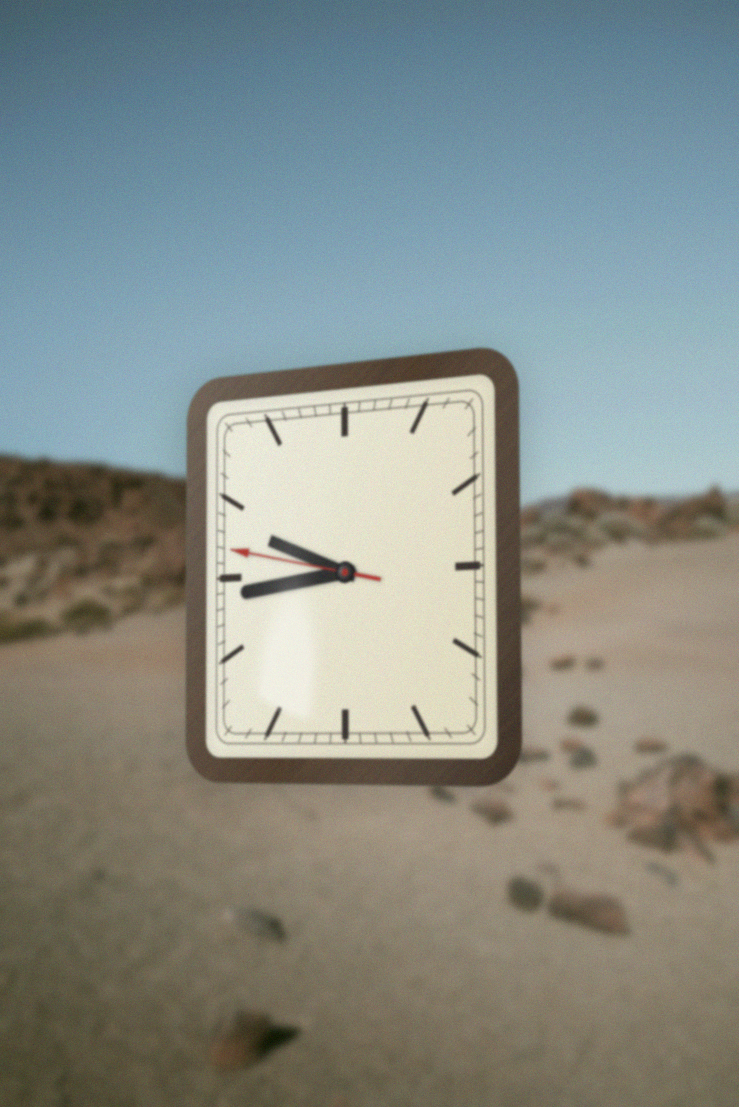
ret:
9,43,47
